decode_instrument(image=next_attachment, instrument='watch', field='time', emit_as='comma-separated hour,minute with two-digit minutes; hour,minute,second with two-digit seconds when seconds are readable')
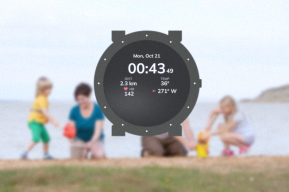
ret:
0,43
